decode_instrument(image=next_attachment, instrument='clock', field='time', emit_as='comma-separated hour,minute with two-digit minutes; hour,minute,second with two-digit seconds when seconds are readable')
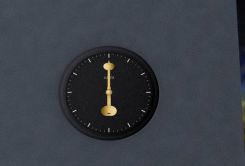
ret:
6,00
